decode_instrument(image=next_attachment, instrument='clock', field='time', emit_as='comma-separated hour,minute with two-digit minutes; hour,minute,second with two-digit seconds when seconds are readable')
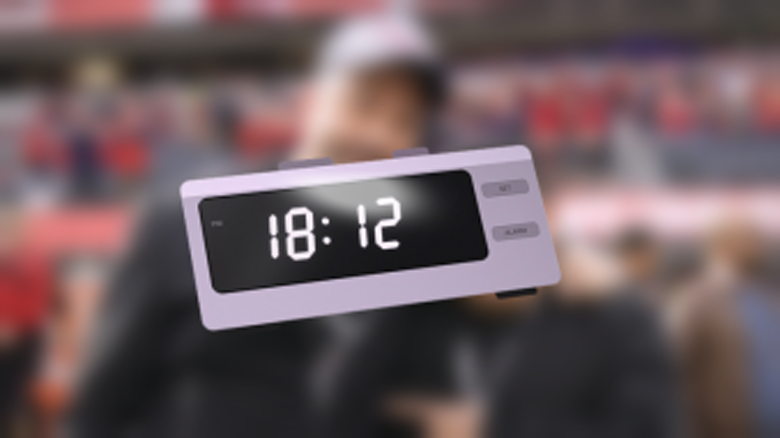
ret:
18,12
